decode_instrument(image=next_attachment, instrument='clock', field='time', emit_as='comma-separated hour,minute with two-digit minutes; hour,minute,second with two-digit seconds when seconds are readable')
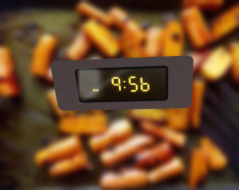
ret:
9,56
